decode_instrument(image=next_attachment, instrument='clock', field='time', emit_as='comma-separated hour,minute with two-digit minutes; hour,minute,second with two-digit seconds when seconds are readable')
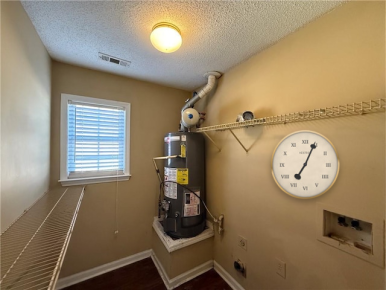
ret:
7,04
